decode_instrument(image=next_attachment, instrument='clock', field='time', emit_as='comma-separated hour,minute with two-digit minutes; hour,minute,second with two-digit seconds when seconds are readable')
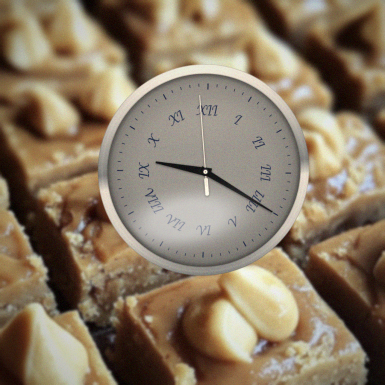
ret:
9,19,59
